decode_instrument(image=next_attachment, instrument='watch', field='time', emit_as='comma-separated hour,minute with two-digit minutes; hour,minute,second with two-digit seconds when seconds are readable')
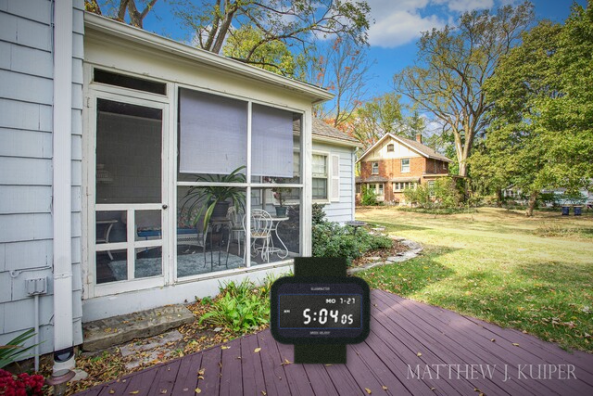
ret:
5,04,05
